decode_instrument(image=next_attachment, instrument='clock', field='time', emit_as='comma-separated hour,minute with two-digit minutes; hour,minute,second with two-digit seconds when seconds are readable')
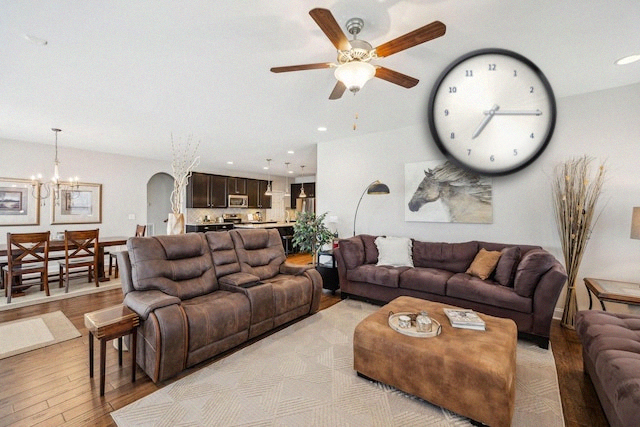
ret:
7,15
